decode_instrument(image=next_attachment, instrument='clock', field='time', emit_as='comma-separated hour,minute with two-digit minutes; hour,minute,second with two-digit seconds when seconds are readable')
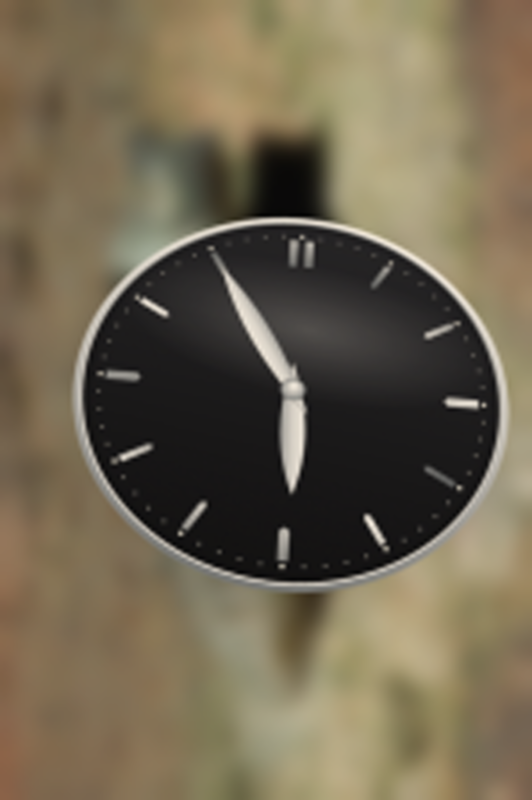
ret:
5,55
